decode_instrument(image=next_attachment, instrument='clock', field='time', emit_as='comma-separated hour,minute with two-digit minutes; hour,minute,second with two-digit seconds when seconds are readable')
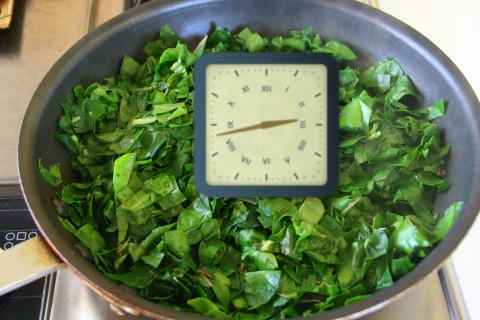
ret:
2,43
